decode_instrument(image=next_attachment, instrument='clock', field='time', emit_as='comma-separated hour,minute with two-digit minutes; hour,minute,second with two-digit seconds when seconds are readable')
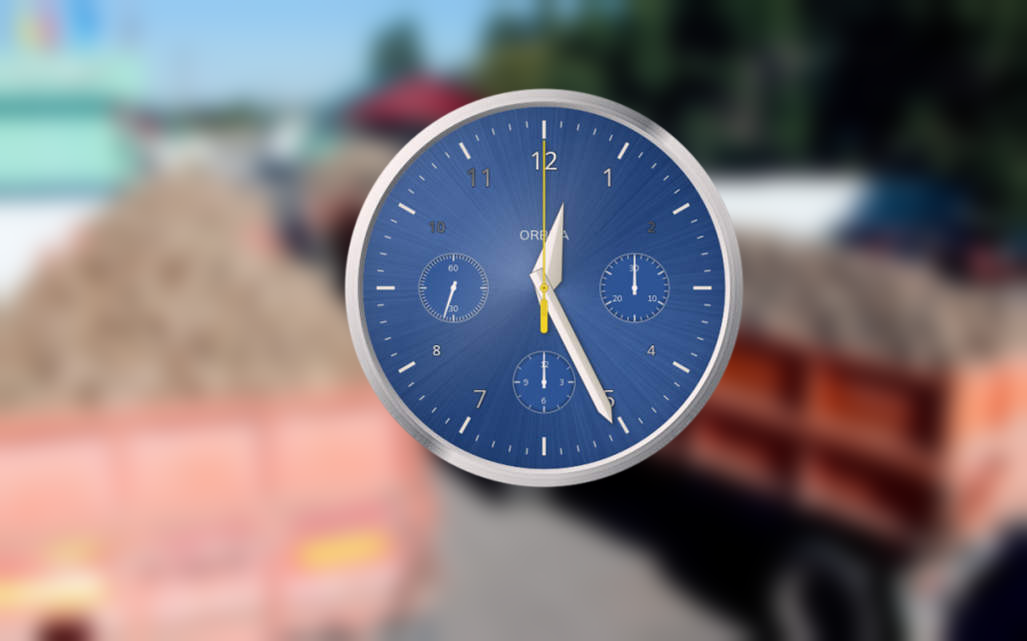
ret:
12,25,33
